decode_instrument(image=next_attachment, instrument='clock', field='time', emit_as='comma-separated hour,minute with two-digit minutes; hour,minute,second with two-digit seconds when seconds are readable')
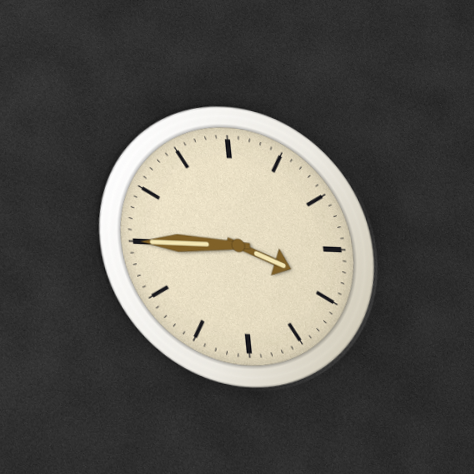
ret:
3,45
